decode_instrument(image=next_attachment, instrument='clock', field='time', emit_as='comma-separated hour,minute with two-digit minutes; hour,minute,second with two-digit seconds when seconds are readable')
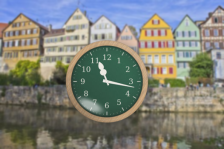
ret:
11,17
